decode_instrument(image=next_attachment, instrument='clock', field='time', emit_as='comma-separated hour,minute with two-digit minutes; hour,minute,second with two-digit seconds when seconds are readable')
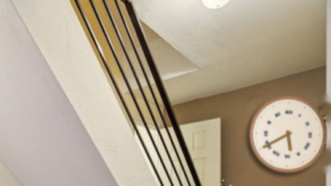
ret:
5,40
